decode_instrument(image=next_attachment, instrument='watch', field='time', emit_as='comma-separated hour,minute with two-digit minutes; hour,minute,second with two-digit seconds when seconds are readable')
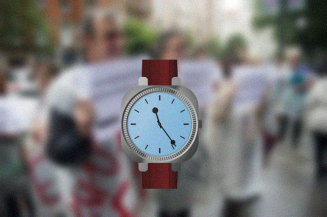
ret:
11,24
